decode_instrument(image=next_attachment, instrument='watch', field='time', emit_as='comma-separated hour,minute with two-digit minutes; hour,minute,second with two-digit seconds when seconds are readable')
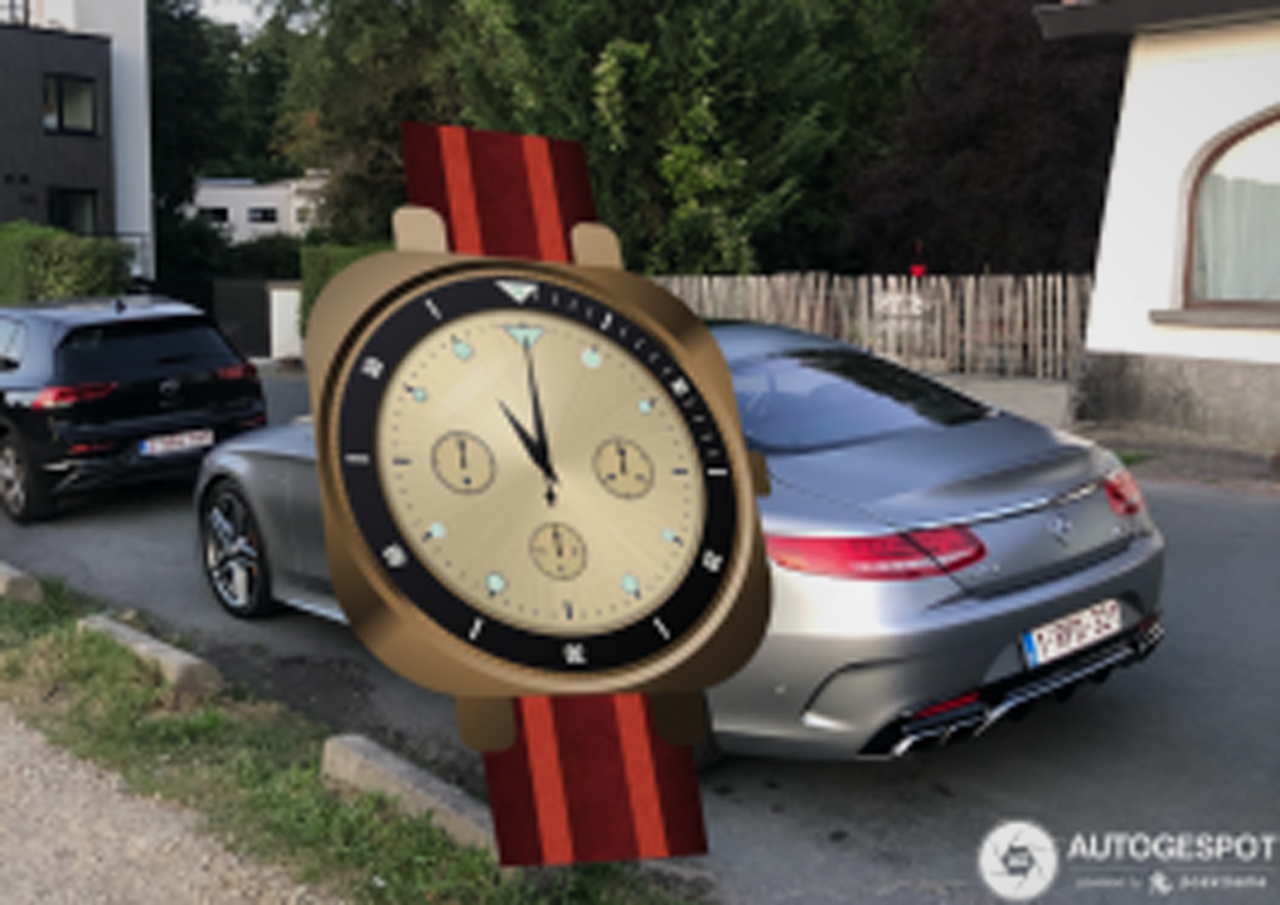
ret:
11,00
